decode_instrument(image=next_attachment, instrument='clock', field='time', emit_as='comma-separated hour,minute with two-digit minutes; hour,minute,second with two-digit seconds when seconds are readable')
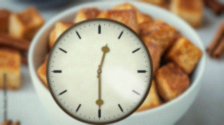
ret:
12,30
